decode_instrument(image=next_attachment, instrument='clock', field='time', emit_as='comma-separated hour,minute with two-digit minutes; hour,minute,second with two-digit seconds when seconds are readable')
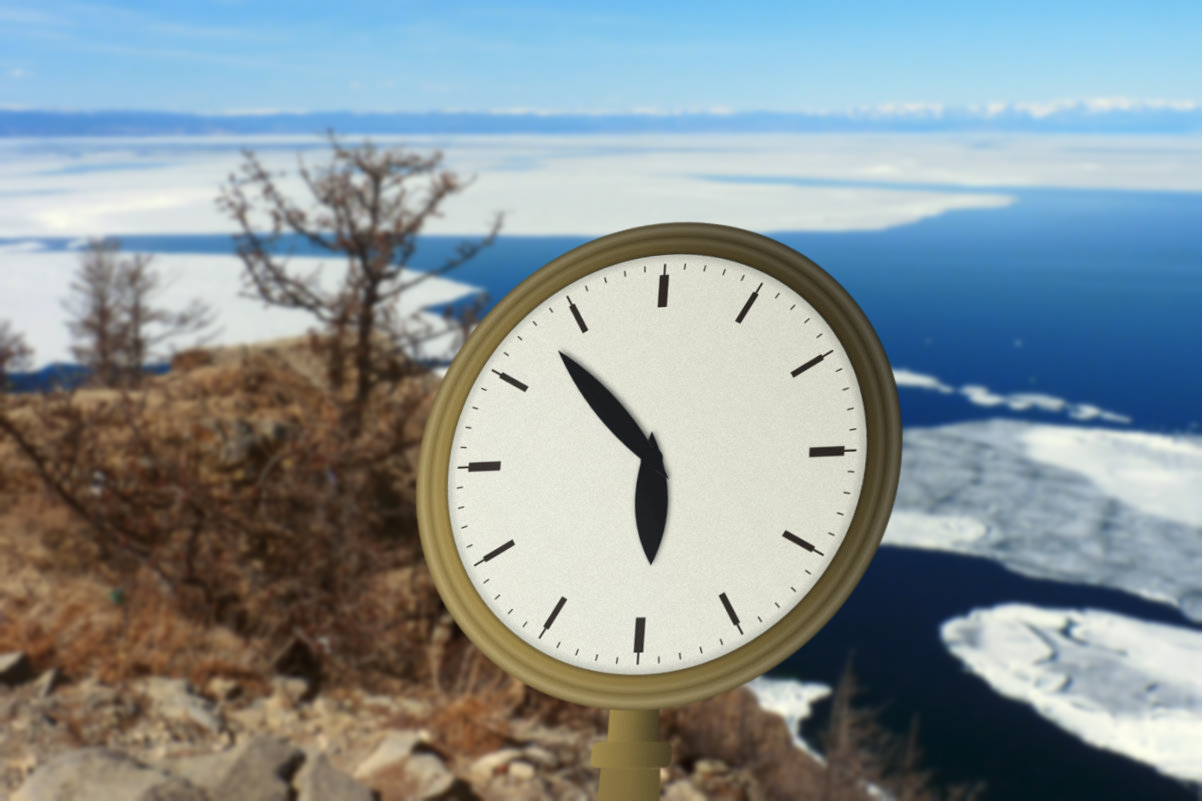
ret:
5,53
